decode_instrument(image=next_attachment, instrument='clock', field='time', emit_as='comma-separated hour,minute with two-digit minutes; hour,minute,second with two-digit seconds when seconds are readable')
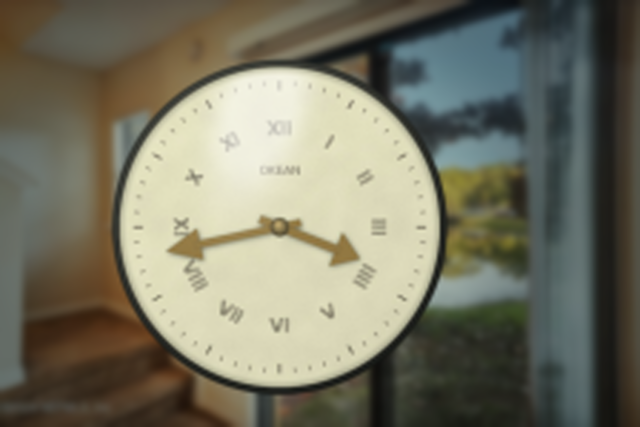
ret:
3,43
